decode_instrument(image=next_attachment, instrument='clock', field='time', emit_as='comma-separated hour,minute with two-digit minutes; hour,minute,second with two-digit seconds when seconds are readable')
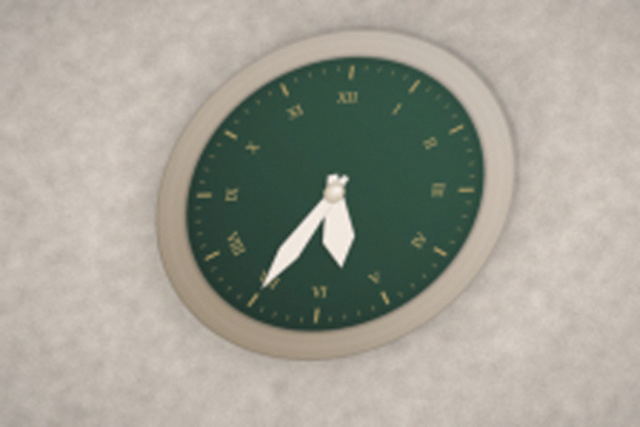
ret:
5,35
